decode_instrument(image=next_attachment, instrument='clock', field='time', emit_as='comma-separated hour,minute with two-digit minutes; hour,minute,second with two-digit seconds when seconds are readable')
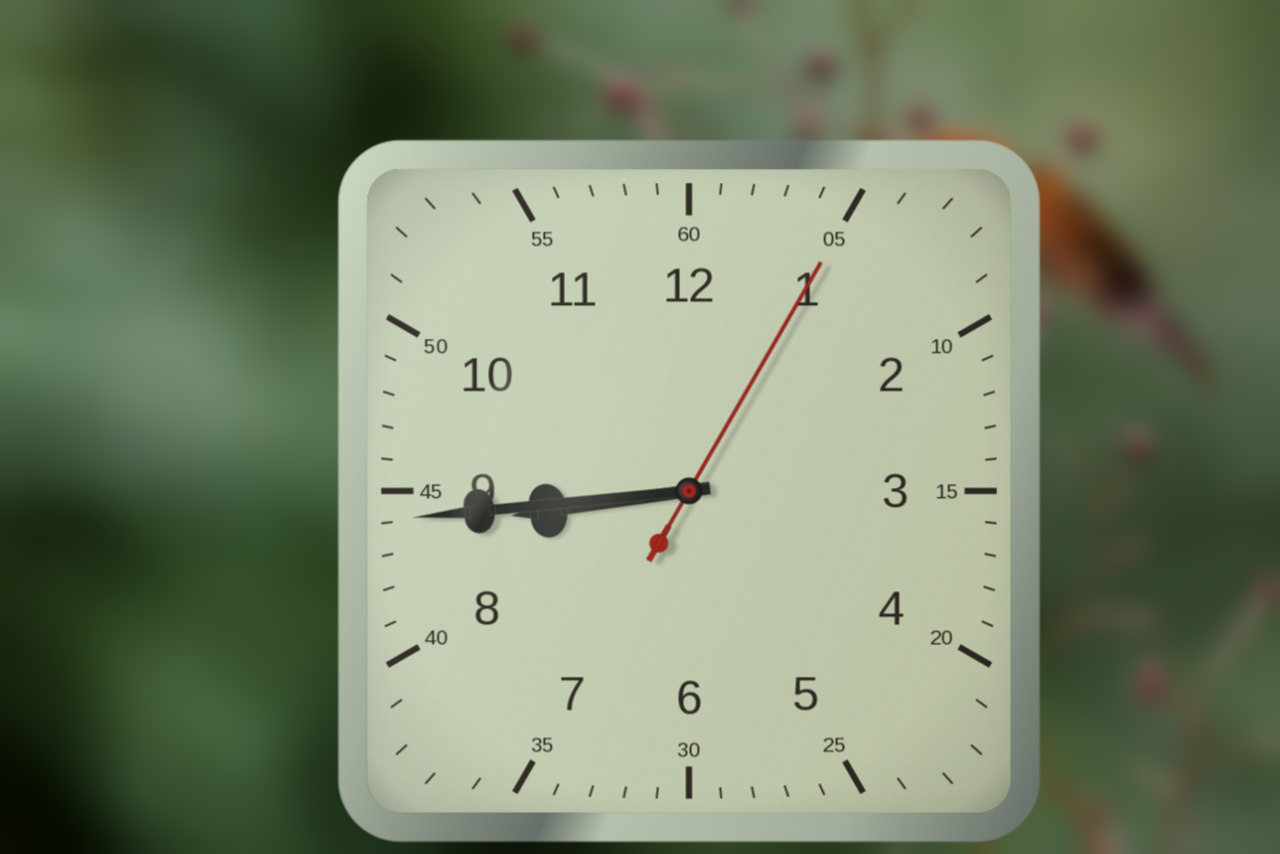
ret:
8,44,05
